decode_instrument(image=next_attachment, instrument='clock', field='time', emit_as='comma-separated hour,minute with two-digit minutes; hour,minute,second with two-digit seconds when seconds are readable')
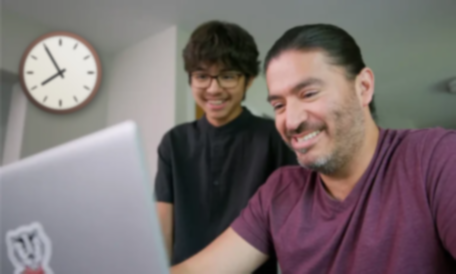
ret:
7,55
